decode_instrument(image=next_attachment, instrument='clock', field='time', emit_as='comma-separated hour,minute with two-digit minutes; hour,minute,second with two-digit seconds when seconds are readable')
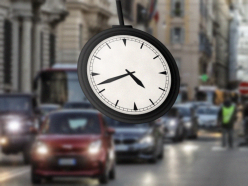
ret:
4,42
